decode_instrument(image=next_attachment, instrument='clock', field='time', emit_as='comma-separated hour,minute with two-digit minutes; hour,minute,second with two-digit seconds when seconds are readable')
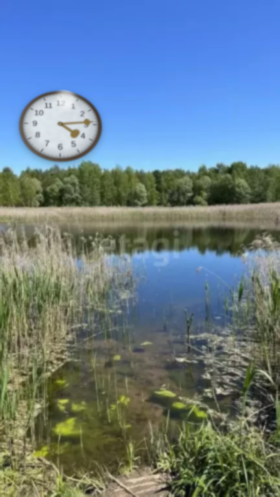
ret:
4,14
